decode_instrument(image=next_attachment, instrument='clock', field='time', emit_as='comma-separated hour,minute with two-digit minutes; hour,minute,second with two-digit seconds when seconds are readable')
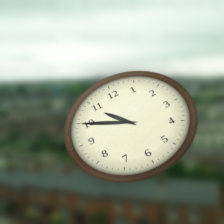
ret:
10,50
